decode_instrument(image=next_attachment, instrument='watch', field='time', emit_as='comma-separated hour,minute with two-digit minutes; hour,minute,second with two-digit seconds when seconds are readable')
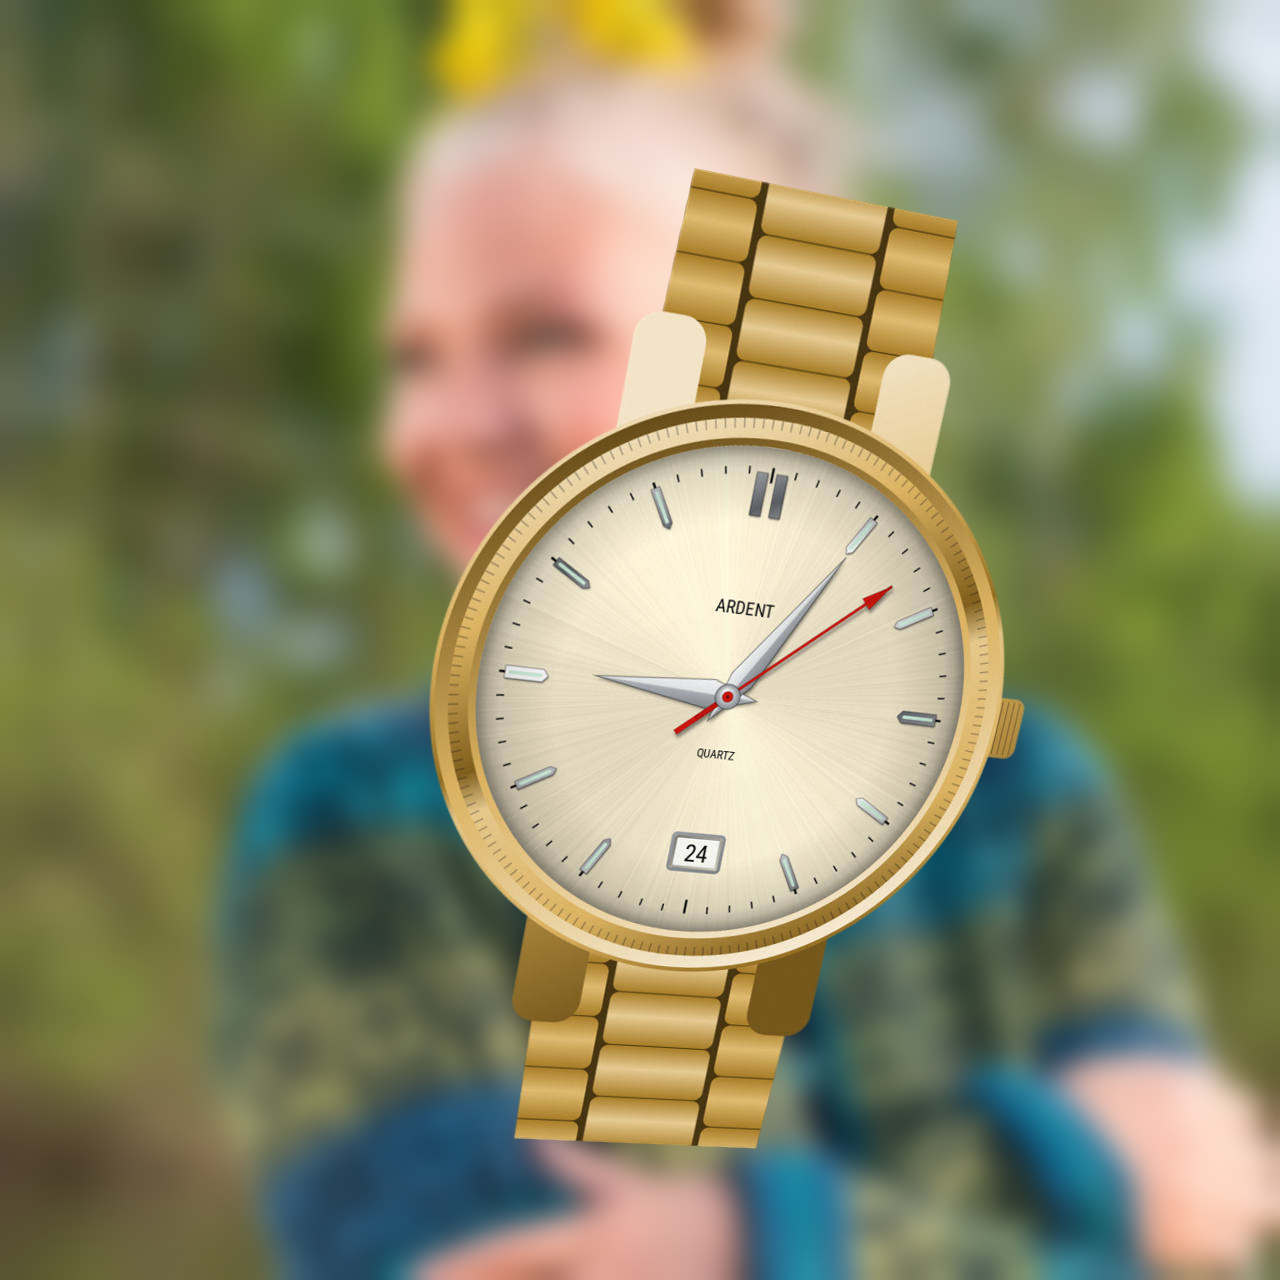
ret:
9,05,08
